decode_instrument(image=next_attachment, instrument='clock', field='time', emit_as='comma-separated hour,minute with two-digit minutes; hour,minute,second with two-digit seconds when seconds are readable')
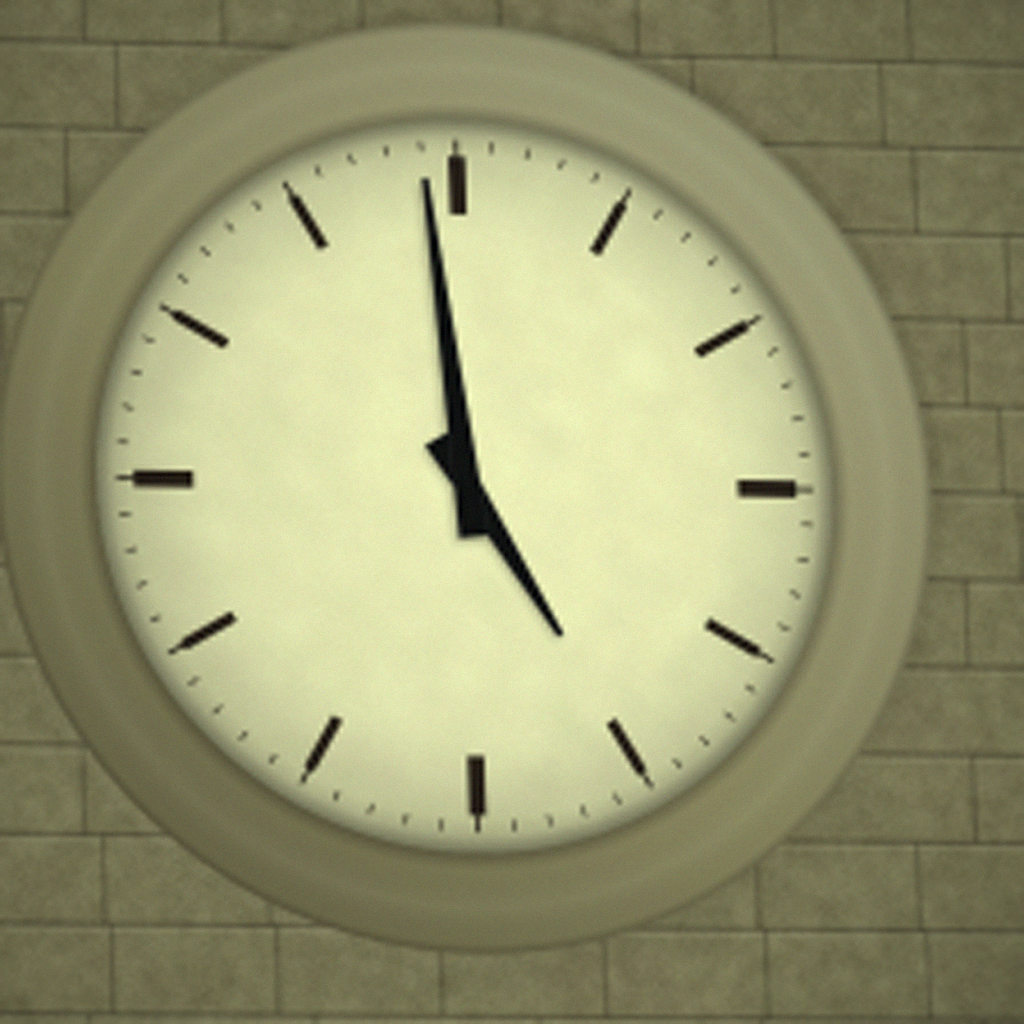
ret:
4,59
